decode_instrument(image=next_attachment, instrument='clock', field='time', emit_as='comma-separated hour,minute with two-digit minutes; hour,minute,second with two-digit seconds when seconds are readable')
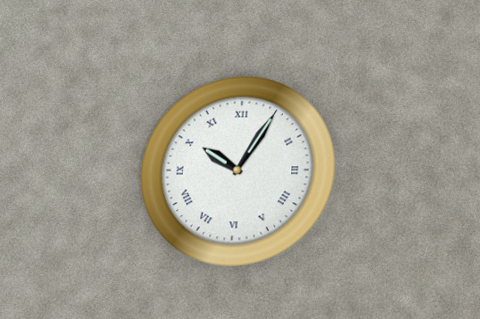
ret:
10,05
